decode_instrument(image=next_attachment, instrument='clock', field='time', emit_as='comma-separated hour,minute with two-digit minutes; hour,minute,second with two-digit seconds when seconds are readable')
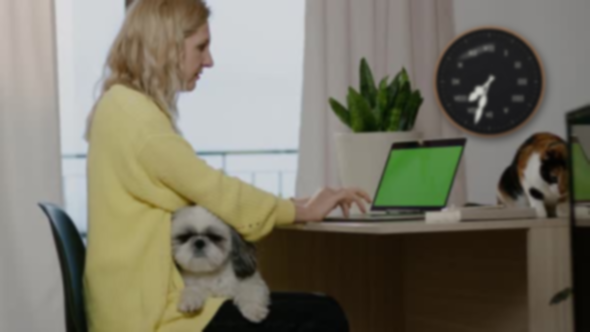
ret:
7,33
